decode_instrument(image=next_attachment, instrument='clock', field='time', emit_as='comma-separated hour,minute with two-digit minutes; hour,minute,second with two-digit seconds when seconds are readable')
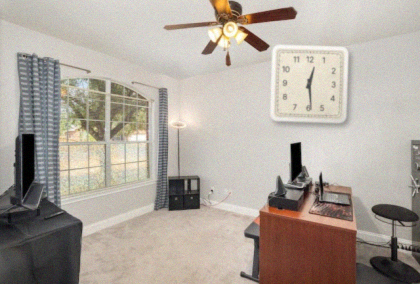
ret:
12,29
